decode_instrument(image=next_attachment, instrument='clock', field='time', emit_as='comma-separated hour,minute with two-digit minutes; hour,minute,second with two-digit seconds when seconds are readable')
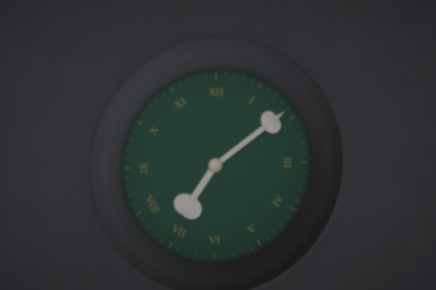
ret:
7,09
